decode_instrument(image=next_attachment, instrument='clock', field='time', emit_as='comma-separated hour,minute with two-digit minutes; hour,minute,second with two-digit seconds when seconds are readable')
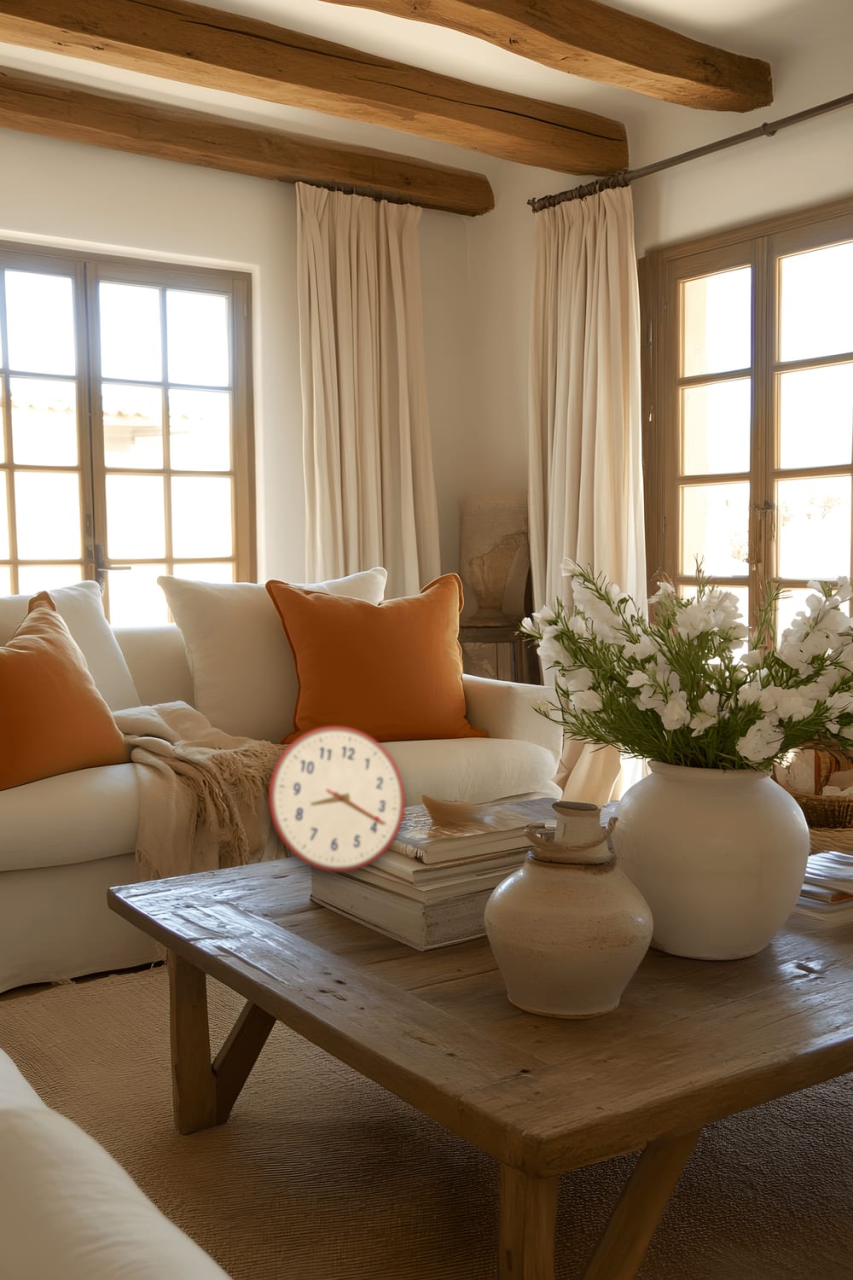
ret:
8,18,18
